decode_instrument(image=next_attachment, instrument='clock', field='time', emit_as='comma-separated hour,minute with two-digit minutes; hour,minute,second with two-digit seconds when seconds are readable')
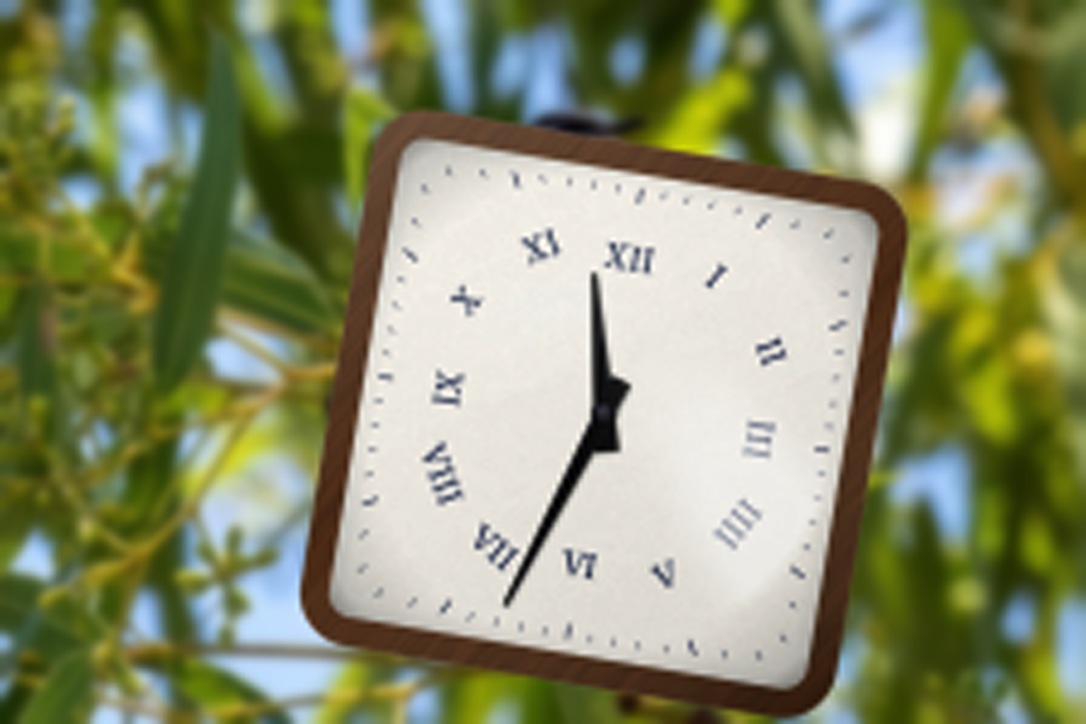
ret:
11,33
